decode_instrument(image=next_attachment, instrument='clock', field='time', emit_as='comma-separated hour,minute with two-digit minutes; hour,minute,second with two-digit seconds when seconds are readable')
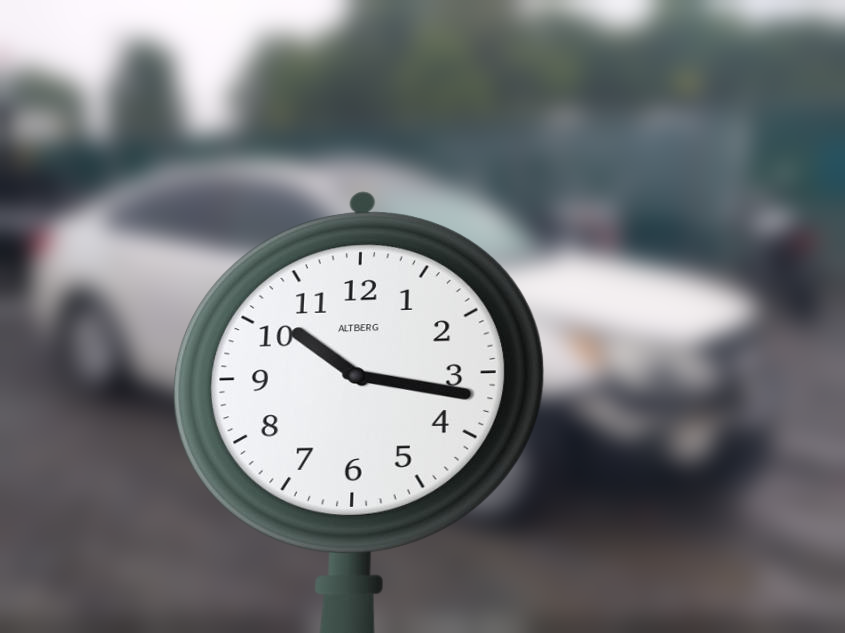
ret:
10,17
